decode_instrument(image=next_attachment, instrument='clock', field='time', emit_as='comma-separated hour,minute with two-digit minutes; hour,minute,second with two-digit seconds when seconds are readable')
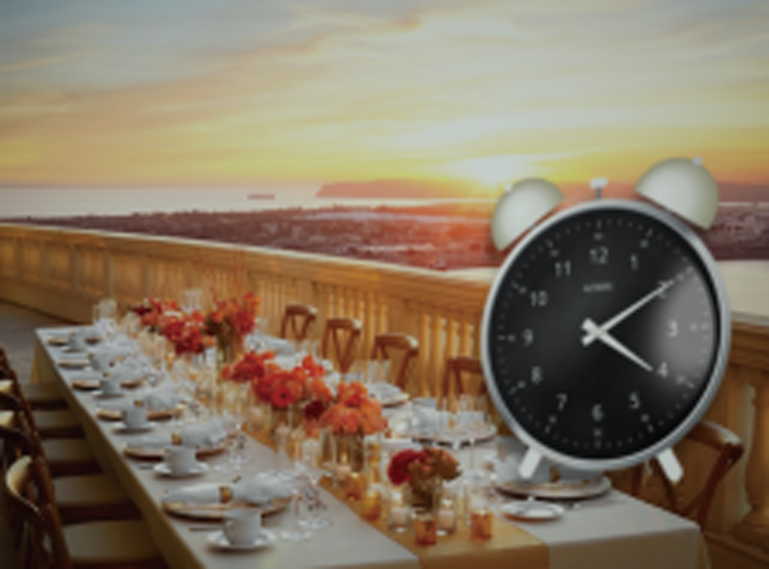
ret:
4,10
